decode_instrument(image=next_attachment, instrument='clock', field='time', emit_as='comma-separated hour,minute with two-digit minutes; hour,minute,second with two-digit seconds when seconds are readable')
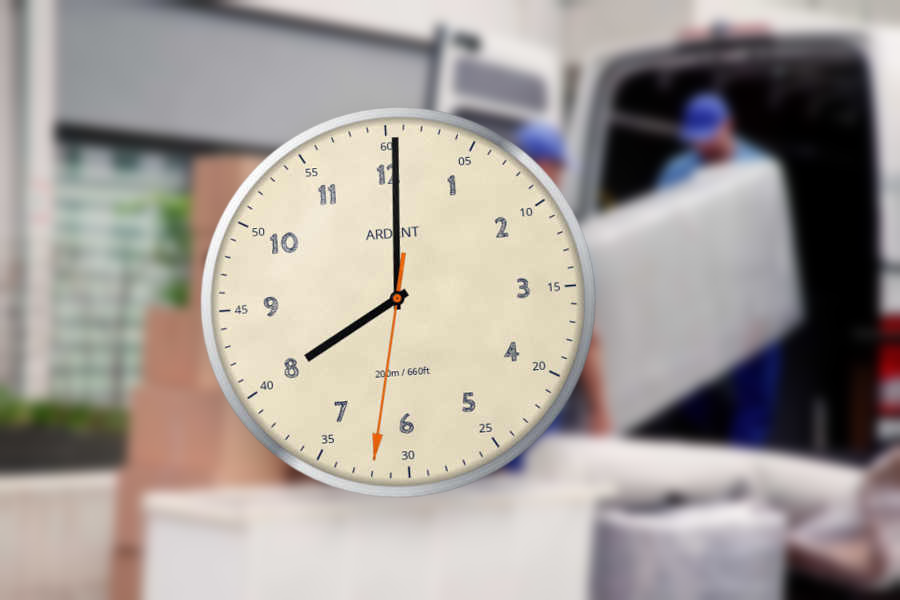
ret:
8,00,32
